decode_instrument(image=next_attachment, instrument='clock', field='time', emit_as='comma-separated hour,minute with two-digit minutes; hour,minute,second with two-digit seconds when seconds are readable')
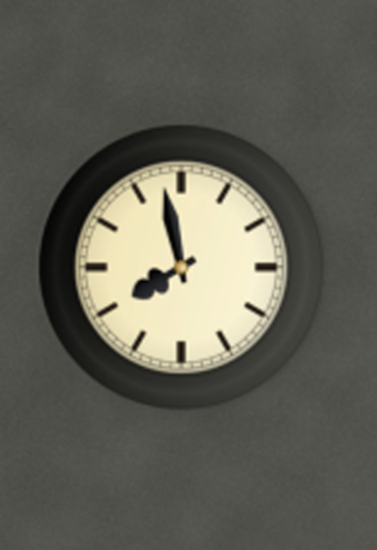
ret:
7,58
